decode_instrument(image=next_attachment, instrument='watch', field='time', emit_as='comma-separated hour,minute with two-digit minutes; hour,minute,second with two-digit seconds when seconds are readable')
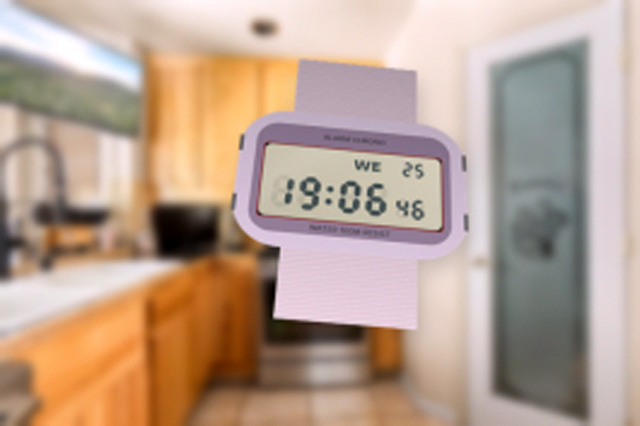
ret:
19,06,46
